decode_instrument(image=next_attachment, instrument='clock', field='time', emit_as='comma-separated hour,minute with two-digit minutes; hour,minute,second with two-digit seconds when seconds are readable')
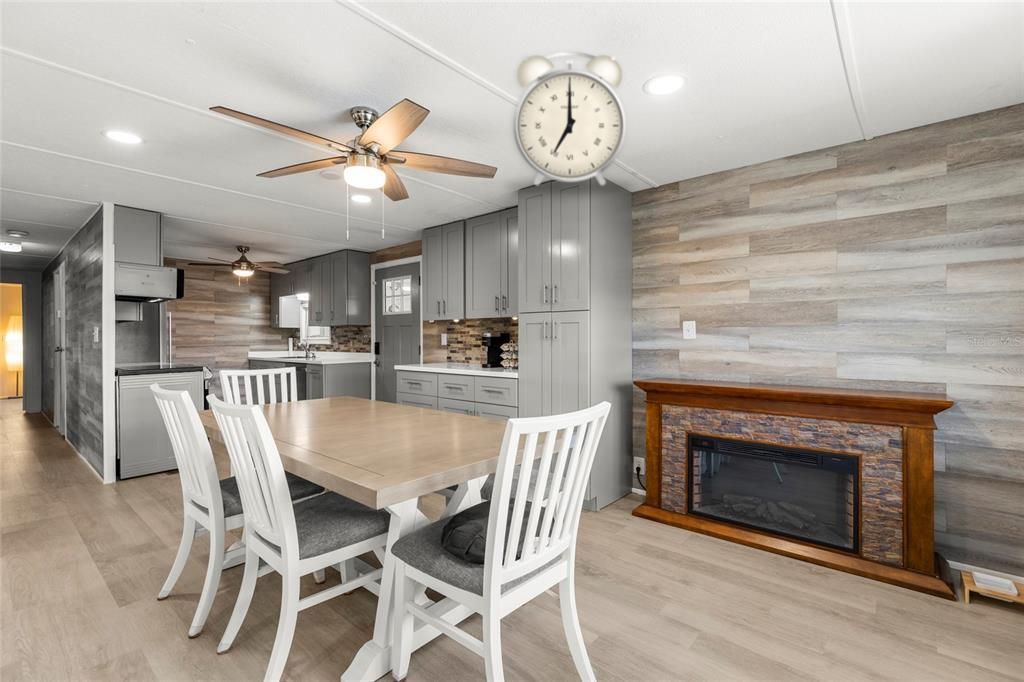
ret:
7,00
